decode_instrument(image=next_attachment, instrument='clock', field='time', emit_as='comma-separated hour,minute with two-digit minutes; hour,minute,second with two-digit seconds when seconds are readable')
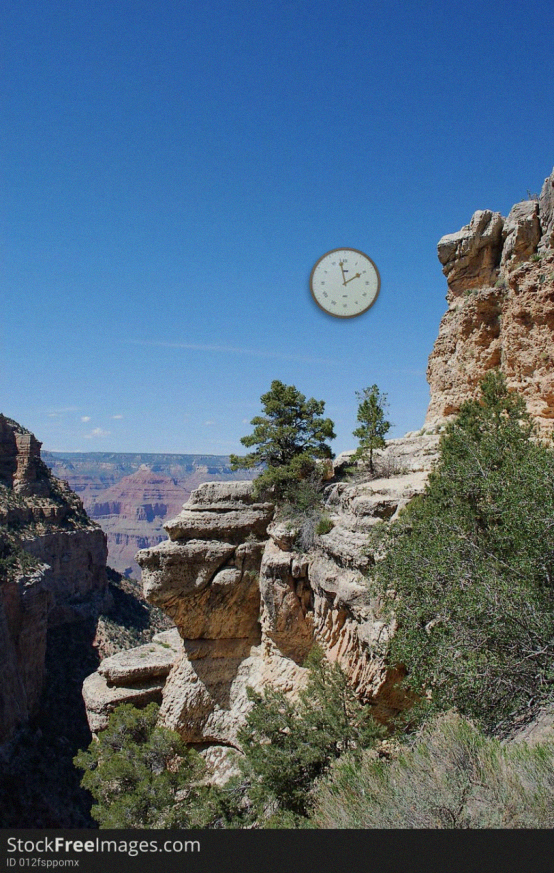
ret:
1,58
